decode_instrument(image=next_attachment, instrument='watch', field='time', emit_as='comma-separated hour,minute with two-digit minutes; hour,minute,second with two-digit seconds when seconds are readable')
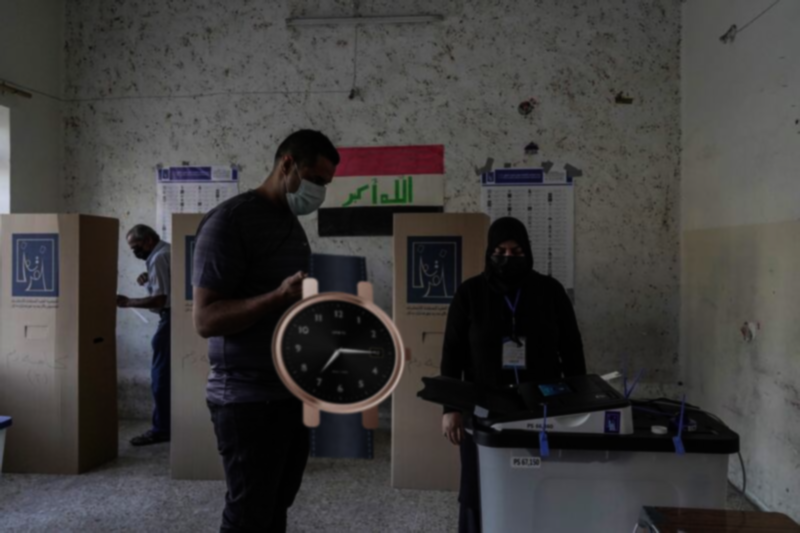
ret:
7,15
